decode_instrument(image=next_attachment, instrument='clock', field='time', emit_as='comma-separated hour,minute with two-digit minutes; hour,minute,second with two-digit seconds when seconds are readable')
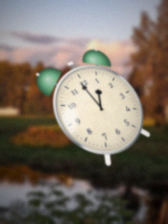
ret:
12,59
